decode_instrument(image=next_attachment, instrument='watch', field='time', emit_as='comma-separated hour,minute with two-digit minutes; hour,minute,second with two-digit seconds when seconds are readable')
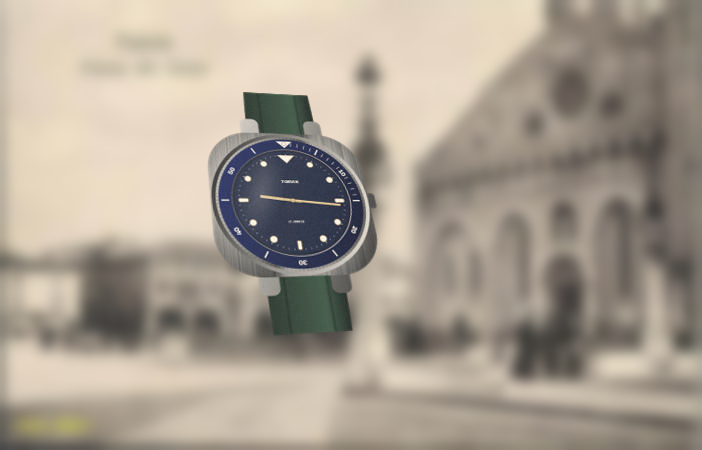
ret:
9,16
